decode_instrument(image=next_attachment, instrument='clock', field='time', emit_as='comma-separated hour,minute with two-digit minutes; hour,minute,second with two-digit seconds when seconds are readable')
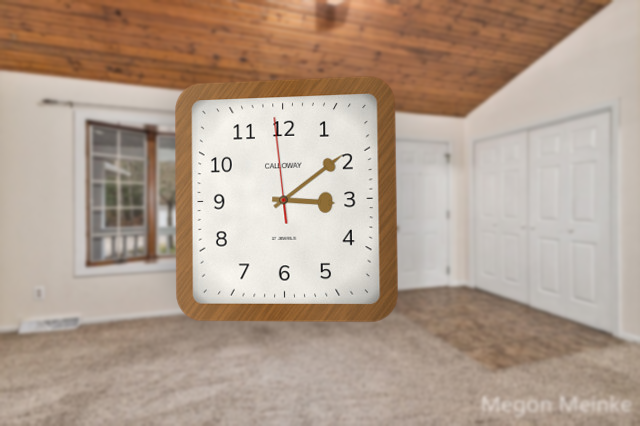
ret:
3,08,59
